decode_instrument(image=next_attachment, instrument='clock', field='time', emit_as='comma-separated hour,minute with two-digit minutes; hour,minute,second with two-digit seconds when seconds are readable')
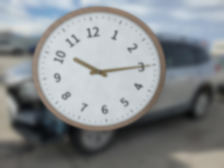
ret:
10,15
